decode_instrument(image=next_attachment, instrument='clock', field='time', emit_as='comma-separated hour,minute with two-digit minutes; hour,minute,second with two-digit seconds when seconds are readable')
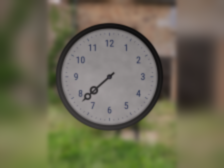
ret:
7,38
